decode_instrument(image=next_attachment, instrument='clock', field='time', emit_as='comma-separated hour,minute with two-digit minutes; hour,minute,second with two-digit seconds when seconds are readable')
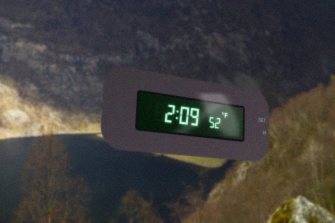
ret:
2,09
